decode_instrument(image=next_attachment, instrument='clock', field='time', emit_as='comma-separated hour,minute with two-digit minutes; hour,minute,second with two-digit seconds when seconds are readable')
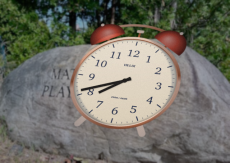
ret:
7,41
